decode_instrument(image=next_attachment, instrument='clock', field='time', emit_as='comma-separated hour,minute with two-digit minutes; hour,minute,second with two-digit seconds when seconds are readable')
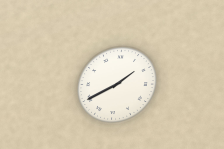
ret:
1,40
